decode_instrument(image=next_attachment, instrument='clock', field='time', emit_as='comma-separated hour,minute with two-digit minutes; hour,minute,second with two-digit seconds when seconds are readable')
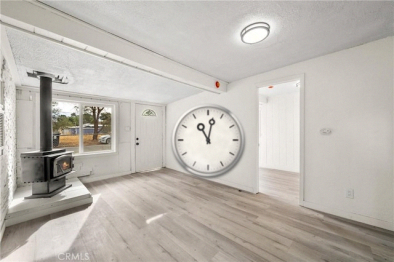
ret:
11,02
